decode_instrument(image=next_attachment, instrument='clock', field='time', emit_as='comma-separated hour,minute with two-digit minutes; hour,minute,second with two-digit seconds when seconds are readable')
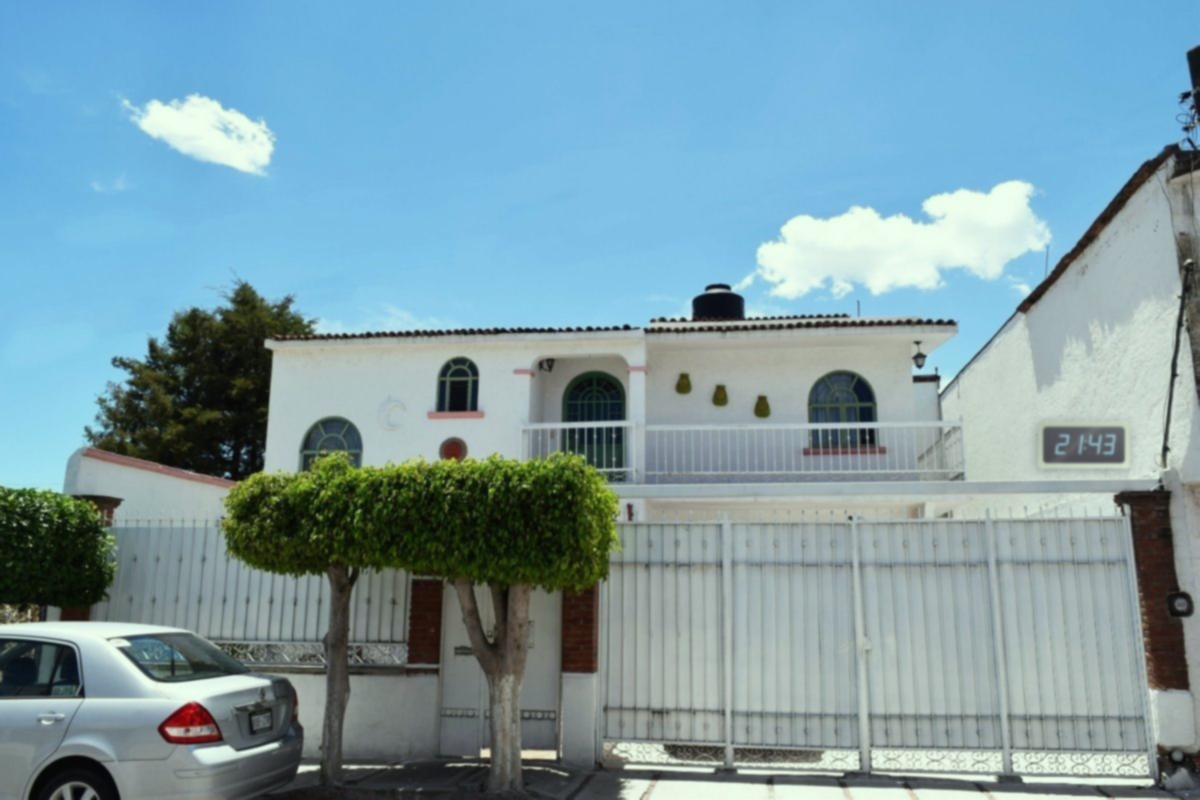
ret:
21,43
